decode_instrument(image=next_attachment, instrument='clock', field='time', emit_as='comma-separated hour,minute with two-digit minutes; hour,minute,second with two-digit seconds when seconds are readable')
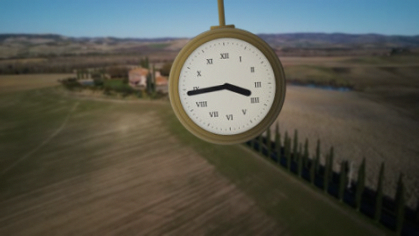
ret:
3,44
